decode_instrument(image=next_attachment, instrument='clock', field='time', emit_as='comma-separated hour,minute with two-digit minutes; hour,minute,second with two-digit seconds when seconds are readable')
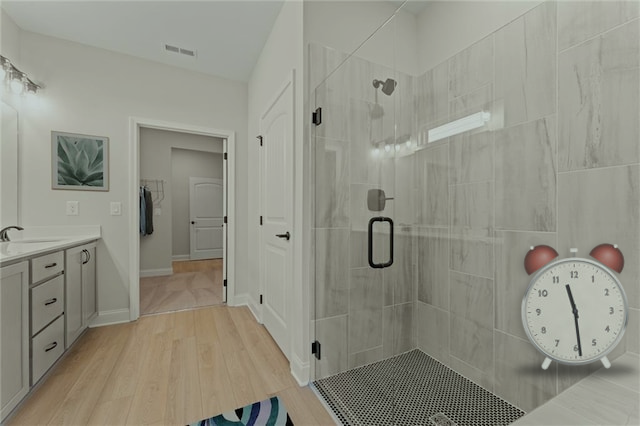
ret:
11,29
